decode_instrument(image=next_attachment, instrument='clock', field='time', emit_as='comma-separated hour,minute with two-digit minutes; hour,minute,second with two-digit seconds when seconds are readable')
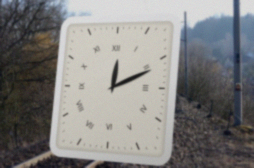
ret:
12,11
